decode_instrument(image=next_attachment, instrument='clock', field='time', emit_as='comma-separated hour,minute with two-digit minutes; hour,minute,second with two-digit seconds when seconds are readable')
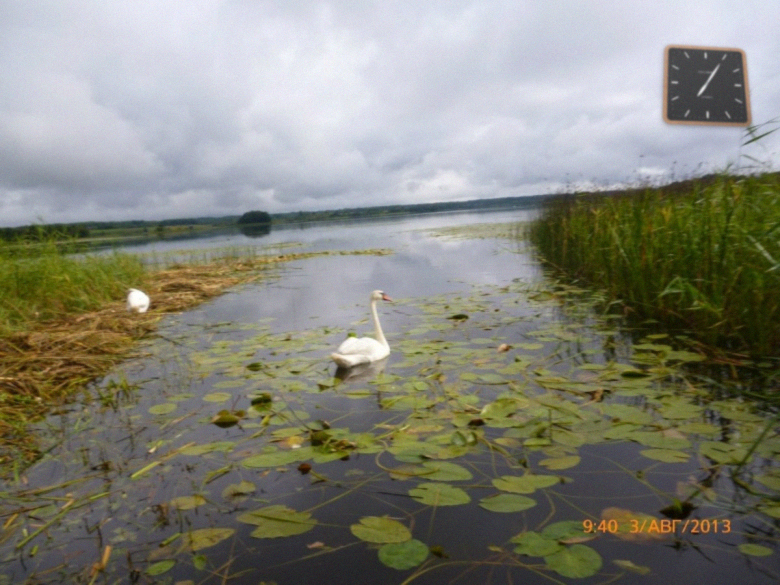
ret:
7,05
